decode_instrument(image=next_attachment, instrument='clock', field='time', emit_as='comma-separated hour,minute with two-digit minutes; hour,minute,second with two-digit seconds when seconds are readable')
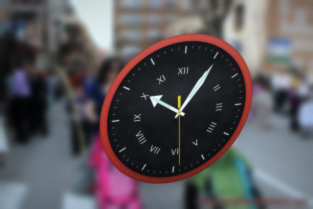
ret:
10,05,29
